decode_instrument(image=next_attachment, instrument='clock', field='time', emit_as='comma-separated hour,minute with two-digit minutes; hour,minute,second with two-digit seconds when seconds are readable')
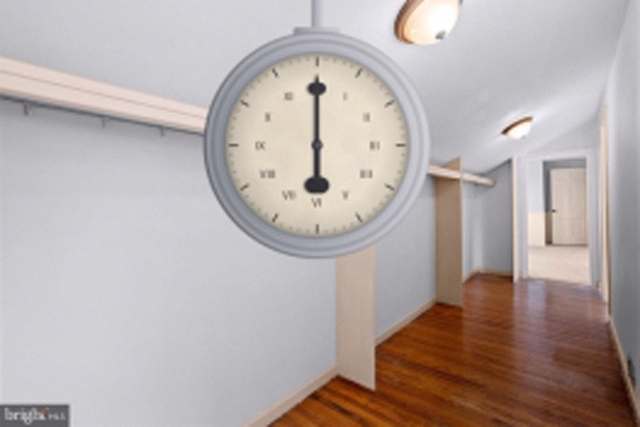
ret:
6,00
